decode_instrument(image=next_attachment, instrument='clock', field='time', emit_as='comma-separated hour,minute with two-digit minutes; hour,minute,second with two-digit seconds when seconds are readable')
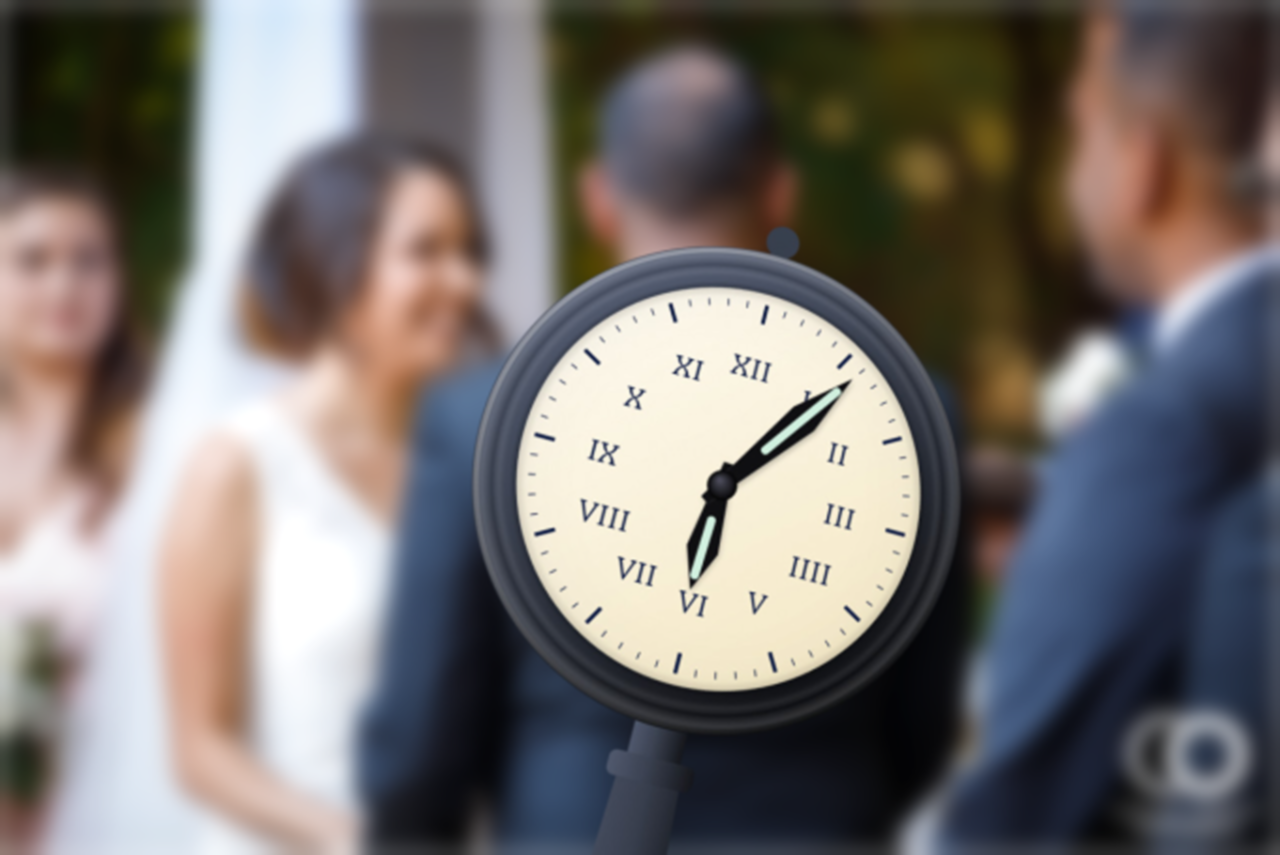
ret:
6,06
